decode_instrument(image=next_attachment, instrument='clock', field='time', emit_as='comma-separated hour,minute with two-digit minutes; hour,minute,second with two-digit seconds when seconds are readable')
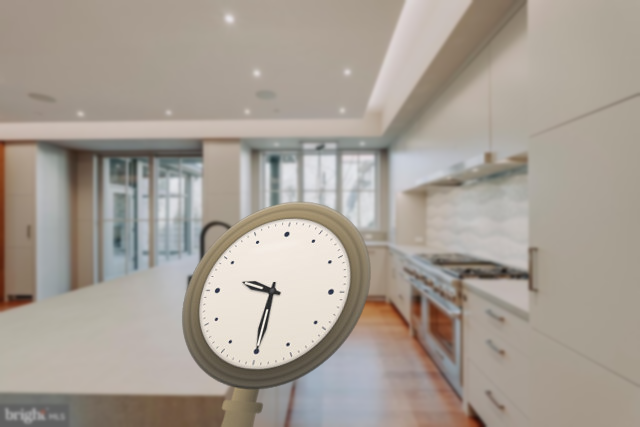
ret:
9,30
